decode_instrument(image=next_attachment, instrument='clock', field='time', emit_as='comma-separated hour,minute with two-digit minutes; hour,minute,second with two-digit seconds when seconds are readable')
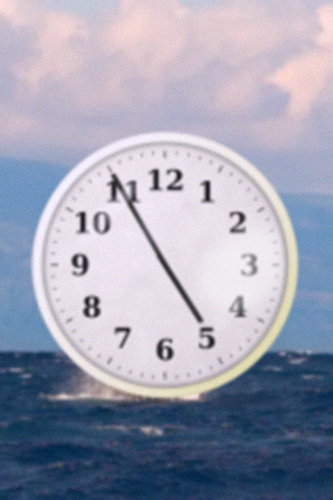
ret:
4,55
